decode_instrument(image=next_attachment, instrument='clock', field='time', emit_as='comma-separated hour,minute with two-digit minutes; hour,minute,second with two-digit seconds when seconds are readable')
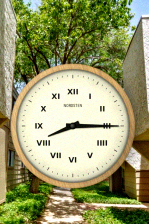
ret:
8,15
